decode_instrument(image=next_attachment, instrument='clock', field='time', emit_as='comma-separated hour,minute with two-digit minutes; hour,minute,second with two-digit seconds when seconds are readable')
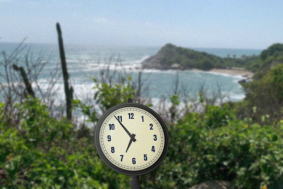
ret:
6,54
